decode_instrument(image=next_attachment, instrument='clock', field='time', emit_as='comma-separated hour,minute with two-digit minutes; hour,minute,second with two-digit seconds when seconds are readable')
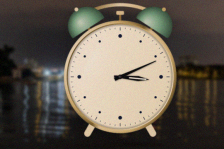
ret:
3,11
